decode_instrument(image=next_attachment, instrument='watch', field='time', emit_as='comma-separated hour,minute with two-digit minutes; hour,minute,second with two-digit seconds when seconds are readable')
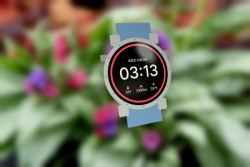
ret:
3,13
